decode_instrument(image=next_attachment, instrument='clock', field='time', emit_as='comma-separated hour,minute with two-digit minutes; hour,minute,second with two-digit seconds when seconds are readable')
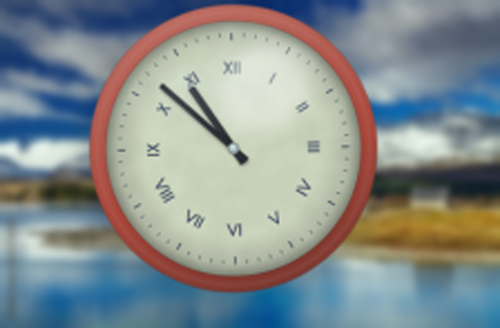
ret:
10,52
